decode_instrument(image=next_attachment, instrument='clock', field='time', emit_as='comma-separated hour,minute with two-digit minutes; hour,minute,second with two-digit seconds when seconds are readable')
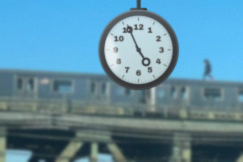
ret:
4,56
